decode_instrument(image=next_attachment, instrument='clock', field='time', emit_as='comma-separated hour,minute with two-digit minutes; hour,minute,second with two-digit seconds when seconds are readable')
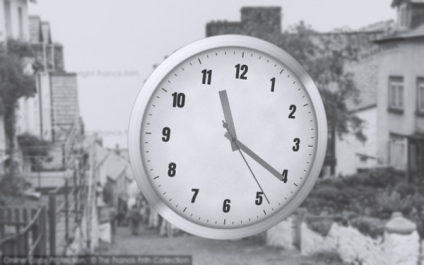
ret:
11,20,24
